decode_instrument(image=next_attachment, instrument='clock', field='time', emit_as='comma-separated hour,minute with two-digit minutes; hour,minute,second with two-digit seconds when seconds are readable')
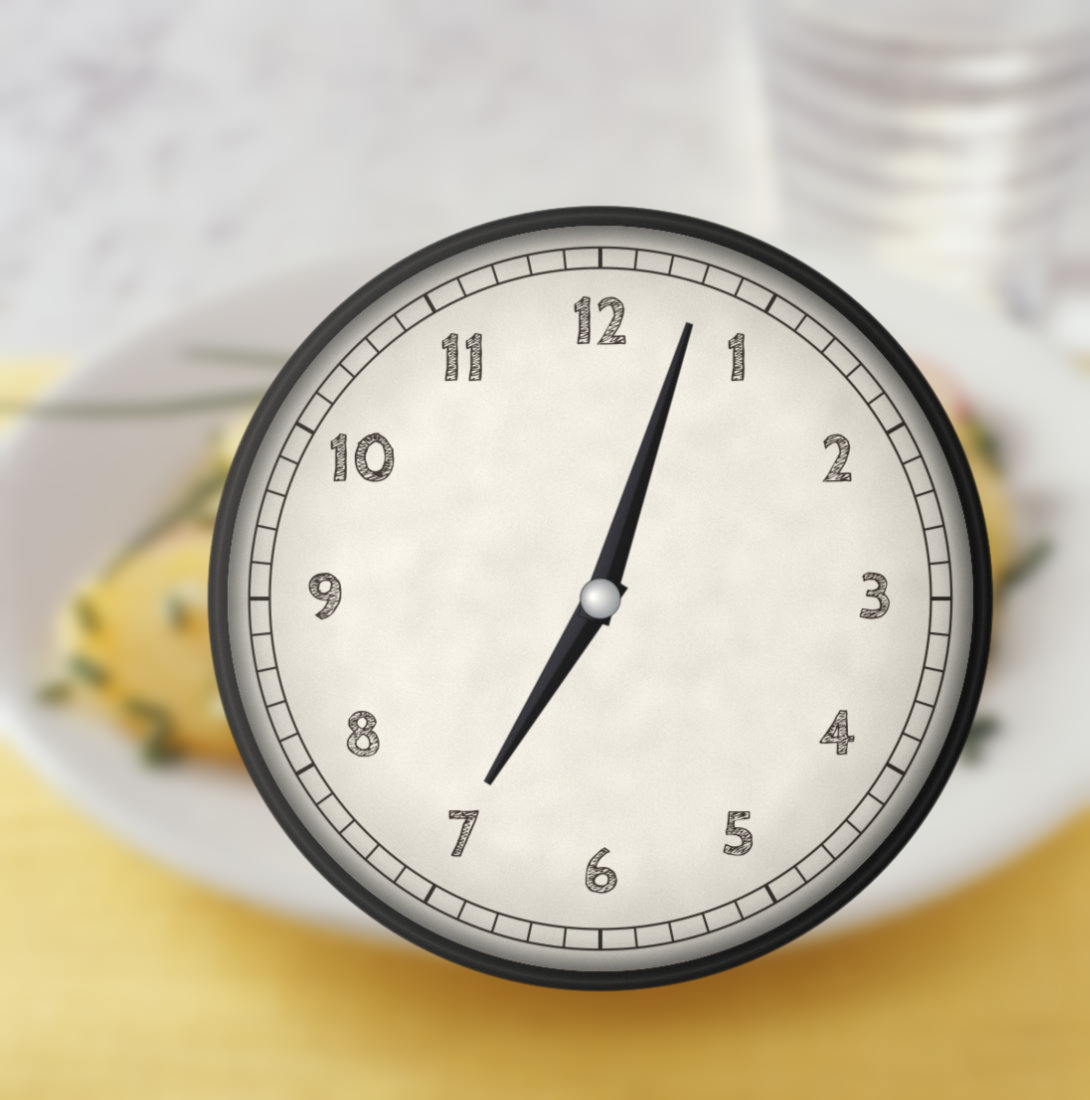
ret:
7,03
